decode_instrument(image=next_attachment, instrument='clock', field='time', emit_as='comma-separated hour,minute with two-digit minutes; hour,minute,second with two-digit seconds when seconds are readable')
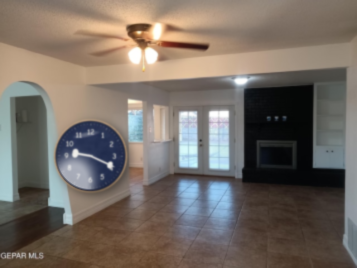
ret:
9,19
